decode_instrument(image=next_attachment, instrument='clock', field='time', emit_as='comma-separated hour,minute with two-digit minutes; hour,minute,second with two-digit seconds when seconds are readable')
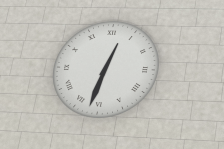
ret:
12,32
